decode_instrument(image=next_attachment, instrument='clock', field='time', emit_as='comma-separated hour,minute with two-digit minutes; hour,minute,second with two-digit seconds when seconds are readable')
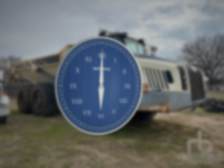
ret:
6,00
